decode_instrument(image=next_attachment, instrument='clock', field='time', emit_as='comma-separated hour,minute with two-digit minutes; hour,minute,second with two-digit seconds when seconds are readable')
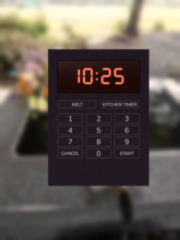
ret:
10,25
